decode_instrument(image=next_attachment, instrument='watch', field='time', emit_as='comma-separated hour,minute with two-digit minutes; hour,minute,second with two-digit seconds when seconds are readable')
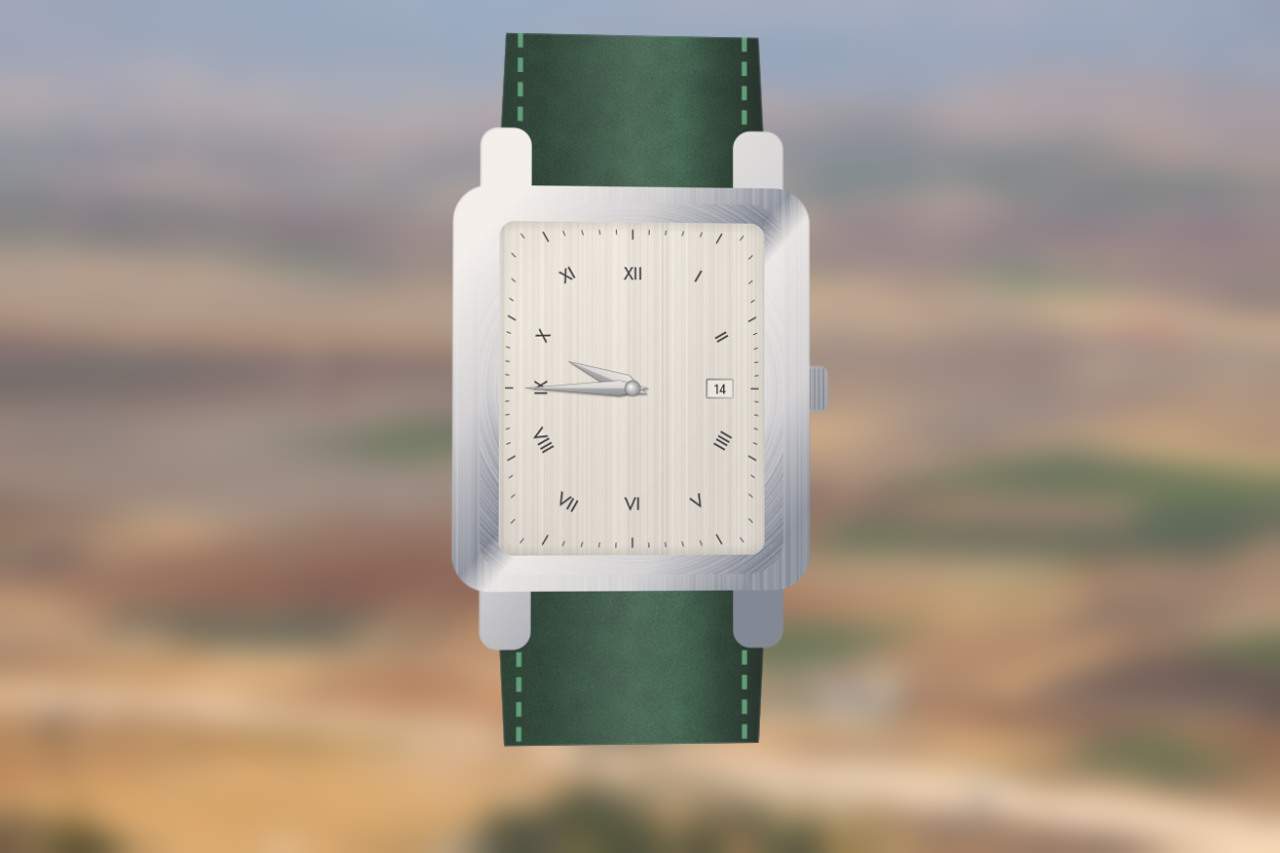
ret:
9,45
